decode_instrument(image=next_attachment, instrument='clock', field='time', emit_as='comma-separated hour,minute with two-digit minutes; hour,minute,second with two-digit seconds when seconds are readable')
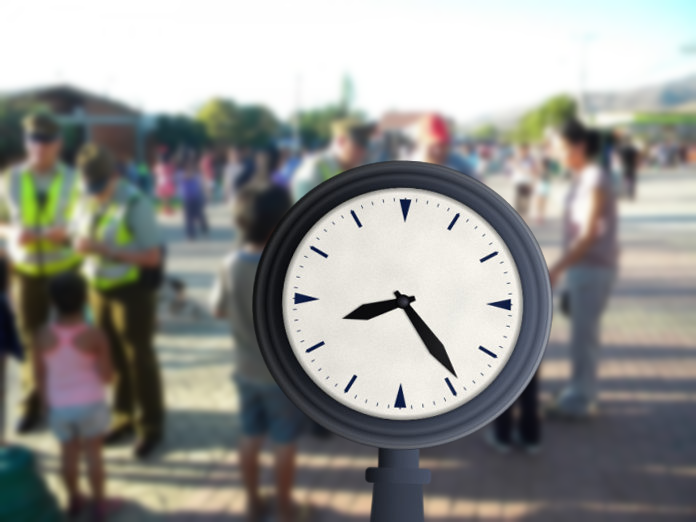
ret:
8,24
